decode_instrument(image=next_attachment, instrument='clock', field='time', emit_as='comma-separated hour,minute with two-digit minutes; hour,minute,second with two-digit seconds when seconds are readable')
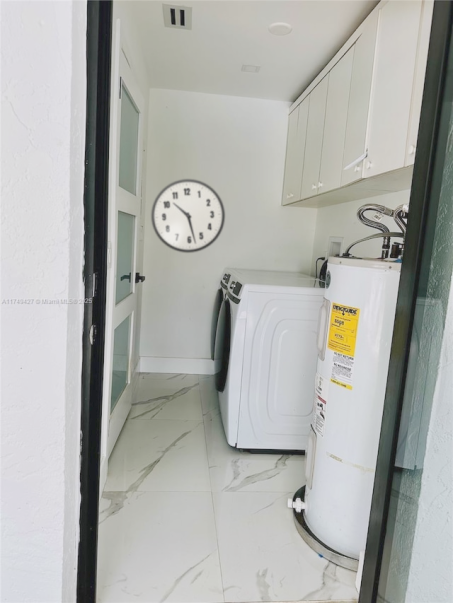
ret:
10,28
